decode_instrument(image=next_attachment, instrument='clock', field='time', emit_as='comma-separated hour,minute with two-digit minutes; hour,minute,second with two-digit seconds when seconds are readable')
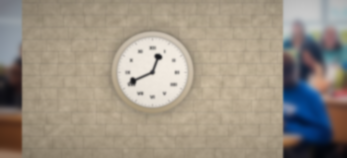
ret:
12,41
